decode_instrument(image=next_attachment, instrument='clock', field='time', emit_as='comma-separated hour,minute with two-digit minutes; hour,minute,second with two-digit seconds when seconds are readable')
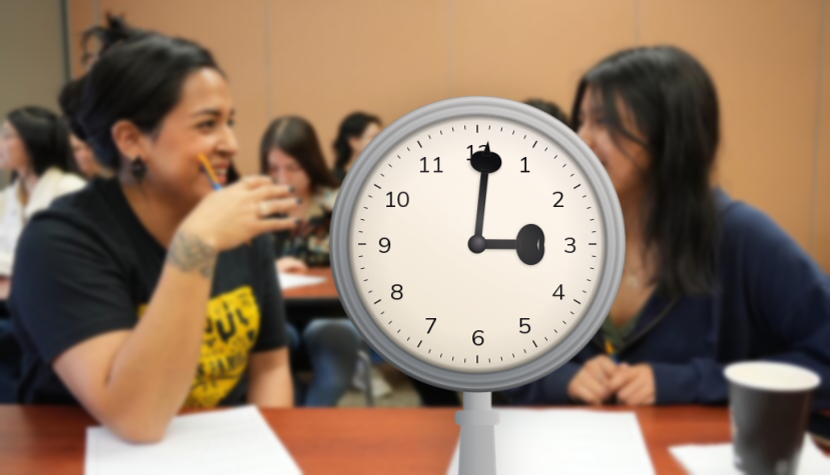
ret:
3,01
